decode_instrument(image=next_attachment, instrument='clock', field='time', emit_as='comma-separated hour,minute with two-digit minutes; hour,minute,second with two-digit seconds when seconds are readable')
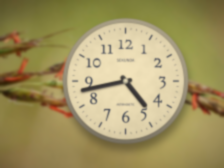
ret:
4,43
